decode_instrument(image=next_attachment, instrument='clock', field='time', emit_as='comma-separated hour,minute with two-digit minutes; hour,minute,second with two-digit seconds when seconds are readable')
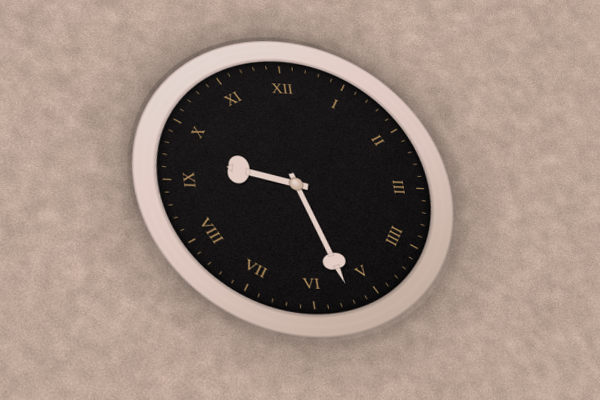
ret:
9,27
